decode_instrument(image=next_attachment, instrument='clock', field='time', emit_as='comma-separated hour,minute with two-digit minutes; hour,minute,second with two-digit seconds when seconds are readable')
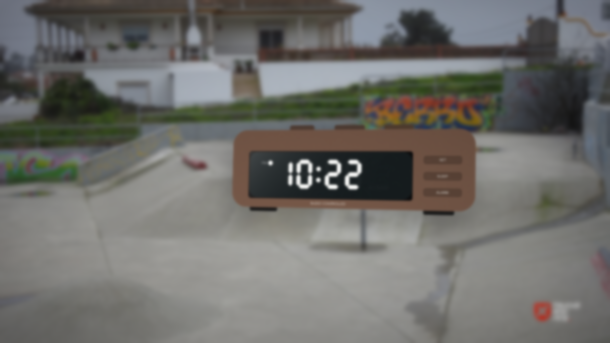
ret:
10,22
